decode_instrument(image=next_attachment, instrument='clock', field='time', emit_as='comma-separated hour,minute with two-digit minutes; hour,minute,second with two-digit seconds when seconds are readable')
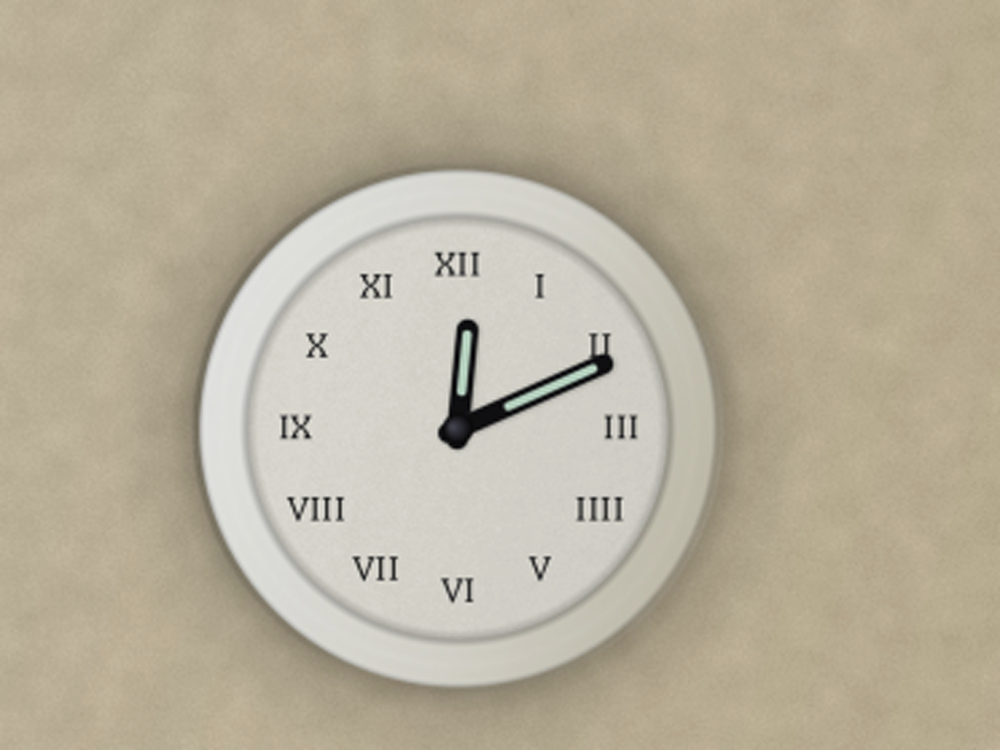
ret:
12,11
